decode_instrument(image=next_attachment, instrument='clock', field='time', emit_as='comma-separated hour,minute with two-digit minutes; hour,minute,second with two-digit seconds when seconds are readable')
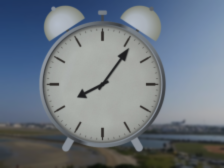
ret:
8,06
